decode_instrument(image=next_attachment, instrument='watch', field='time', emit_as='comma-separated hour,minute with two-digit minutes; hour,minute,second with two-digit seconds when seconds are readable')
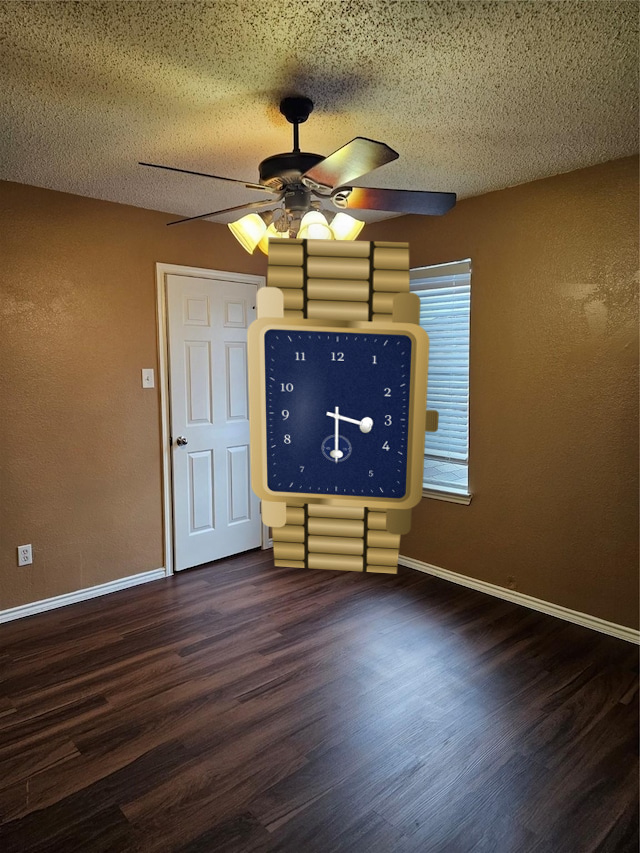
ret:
3,30
